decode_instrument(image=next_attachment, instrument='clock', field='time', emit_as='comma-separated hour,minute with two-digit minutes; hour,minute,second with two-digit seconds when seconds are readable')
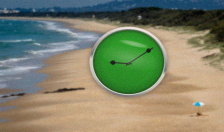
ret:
9,09
